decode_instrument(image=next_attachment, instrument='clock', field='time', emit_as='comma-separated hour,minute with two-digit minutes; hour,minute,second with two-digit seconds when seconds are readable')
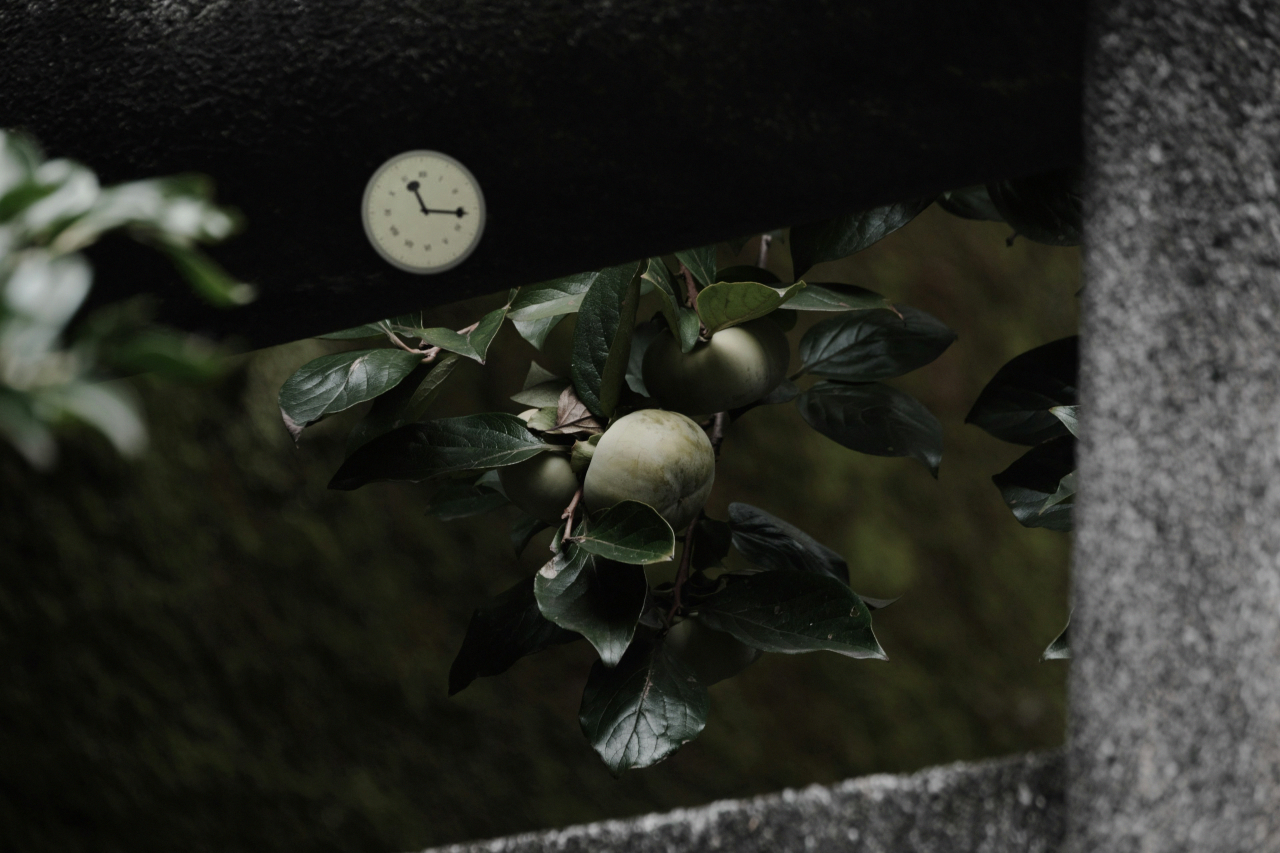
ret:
11,16
